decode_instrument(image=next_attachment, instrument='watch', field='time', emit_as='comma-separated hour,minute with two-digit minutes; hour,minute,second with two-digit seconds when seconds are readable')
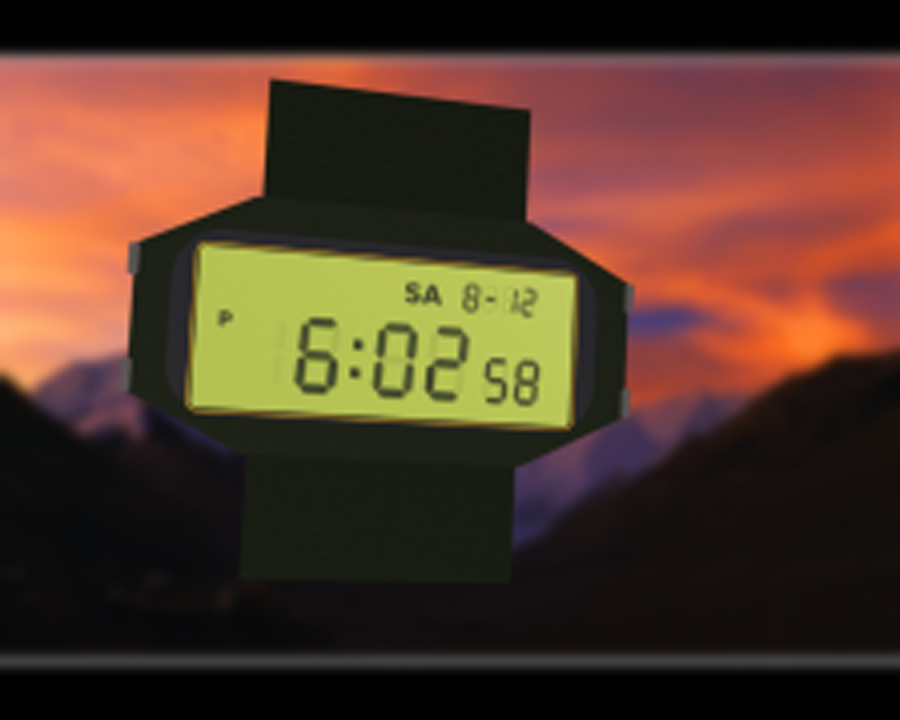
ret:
6,02,58
